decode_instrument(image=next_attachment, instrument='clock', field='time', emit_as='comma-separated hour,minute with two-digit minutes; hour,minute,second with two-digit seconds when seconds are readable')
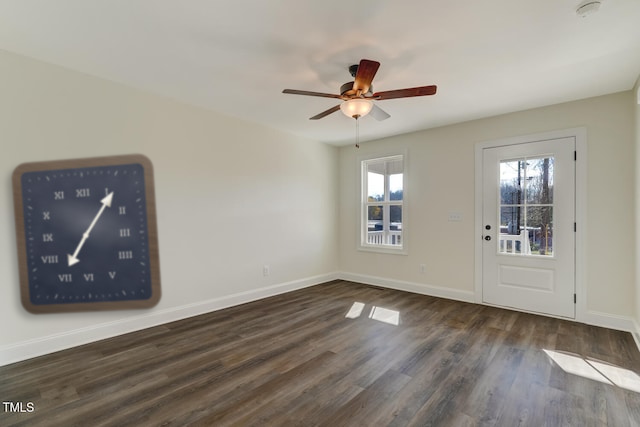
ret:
7,06
